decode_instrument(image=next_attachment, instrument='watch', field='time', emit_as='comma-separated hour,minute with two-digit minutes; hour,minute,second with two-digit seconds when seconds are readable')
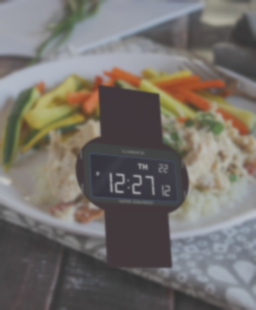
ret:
12,27
